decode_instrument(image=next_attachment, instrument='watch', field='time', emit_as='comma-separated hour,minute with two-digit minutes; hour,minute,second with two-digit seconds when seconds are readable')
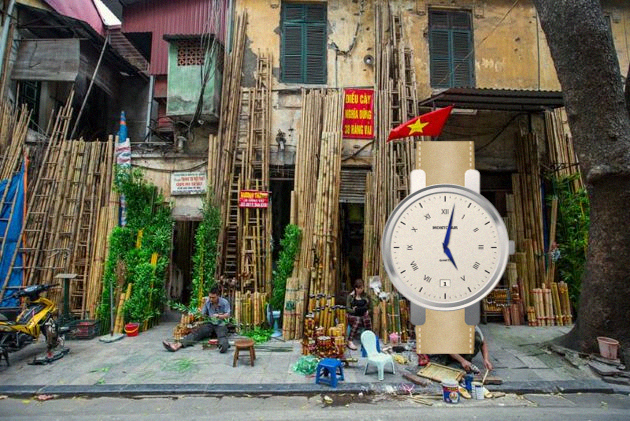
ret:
5,02
